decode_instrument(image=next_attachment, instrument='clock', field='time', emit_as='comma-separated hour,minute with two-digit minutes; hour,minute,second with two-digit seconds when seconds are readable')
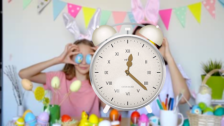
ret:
12,22
